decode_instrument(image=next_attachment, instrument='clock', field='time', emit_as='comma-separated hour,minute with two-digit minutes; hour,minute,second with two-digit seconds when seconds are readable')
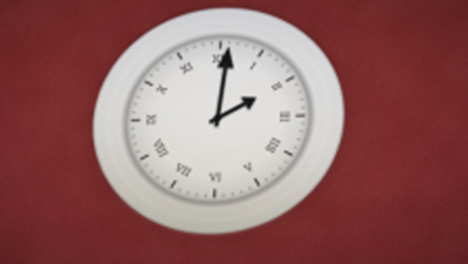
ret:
2,01
